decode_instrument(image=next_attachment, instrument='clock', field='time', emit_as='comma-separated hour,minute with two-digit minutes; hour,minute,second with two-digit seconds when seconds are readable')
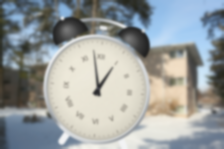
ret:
12,58
